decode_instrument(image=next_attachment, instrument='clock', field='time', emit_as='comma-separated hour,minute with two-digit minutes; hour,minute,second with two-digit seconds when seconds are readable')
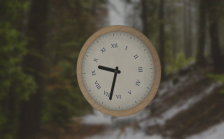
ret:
9,33
